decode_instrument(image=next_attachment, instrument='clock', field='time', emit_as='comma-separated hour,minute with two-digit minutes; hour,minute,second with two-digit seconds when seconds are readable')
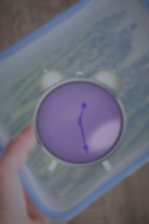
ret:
12,28
